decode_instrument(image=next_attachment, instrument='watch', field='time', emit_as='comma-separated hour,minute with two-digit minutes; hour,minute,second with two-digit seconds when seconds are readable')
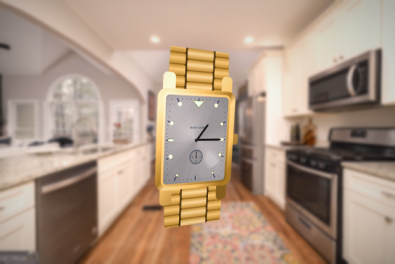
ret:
1,15
